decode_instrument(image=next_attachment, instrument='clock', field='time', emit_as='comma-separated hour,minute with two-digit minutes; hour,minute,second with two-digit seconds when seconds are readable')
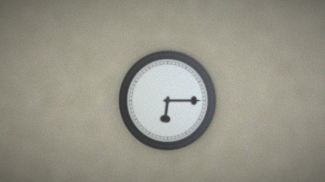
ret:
6,15
